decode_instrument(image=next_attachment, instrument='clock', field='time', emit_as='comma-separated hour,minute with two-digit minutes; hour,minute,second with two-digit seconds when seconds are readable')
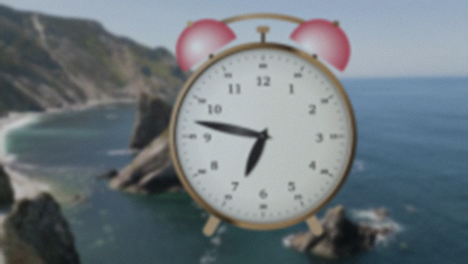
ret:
6,47
